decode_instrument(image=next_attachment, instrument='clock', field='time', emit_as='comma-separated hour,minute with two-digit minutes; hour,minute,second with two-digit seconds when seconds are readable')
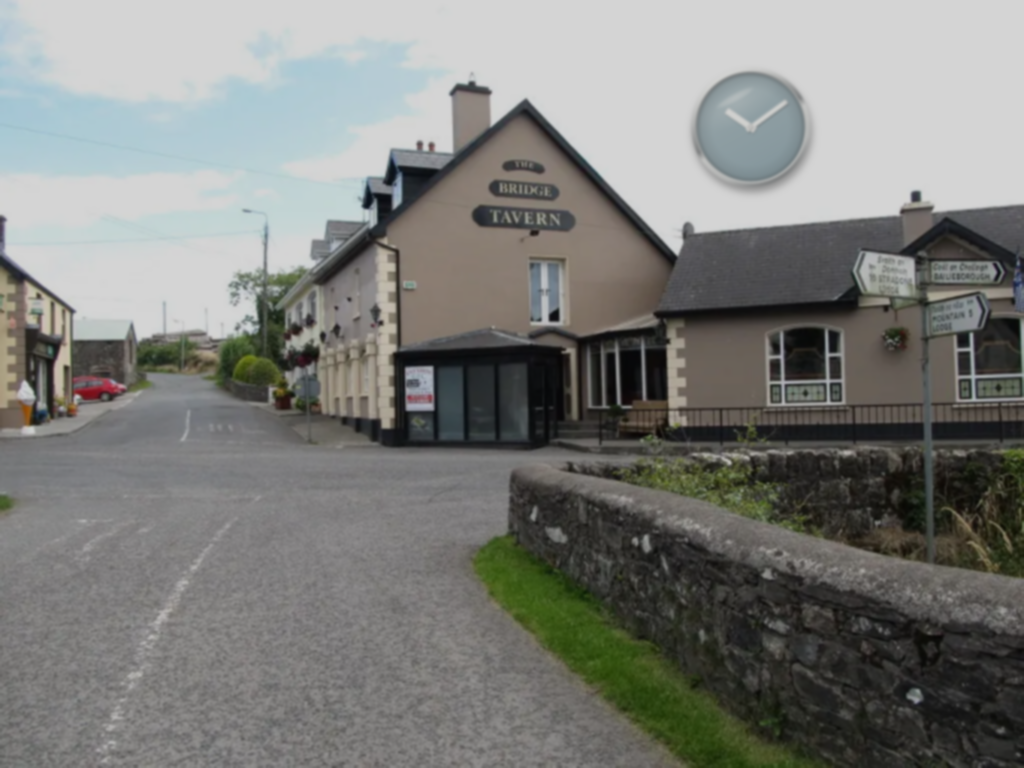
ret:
10,09
